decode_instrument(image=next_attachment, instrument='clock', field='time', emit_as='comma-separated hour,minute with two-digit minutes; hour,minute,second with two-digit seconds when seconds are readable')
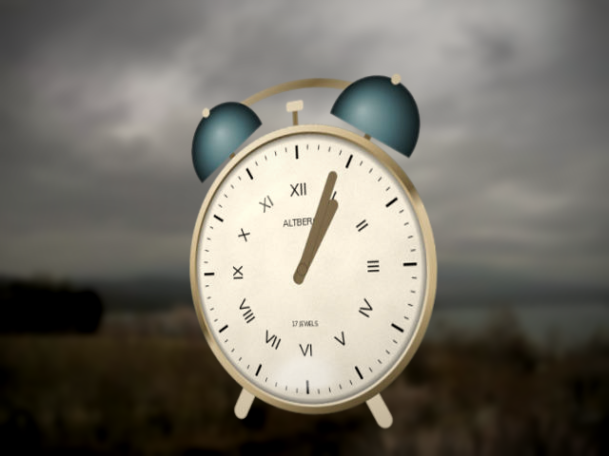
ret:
1,04
